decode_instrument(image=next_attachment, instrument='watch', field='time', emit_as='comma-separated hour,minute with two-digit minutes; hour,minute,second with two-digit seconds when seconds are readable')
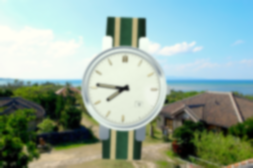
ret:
7,46
